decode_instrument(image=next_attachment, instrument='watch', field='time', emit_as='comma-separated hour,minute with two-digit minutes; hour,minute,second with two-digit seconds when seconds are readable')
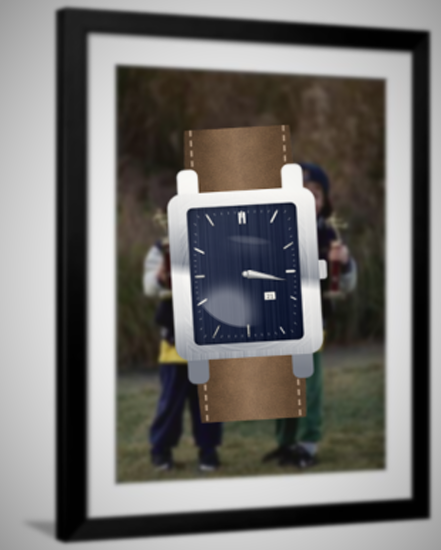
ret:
3,17
